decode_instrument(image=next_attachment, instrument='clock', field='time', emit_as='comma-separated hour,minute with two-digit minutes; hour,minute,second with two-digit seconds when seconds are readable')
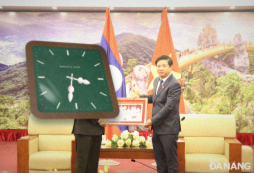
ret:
3,32
